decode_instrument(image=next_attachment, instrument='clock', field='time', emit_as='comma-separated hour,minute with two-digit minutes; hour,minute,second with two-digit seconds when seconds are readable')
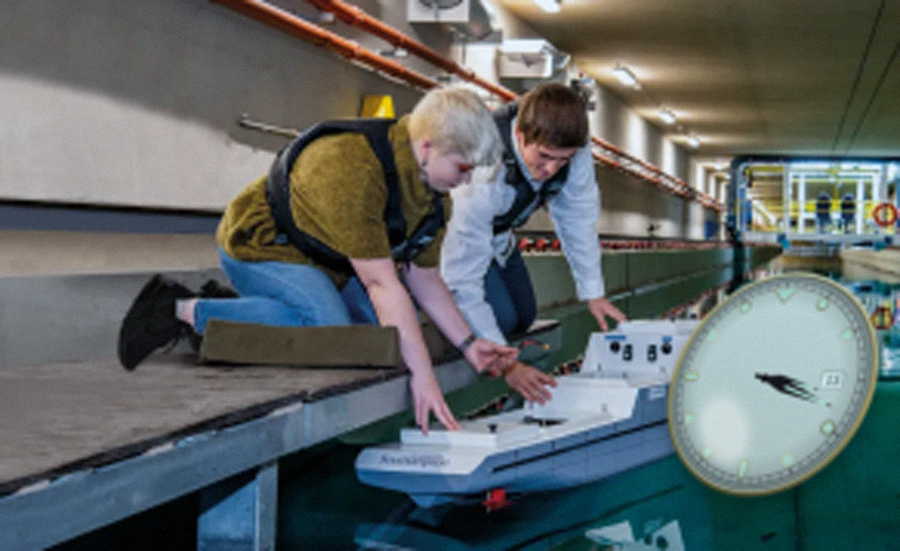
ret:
3,18
